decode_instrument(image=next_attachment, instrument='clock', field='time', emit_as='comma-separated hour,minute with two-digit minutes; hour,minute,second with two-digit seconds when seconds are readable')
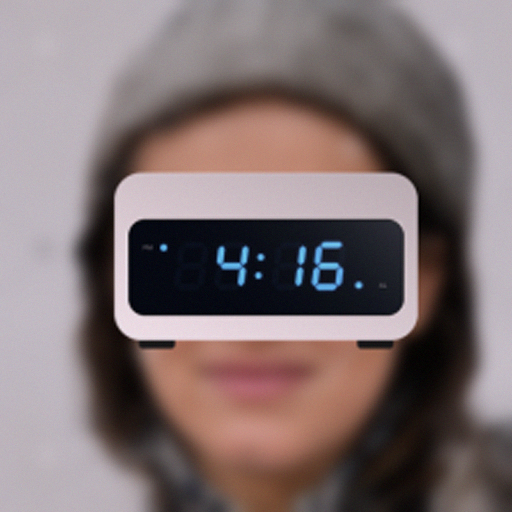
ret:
4,16
